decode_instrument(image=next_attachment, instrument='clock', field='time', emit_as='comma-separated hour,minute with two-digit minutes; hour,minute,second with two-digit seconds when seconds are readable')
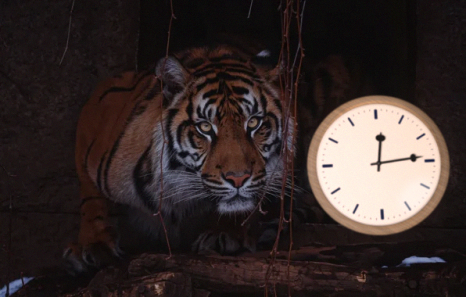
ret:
12,14
